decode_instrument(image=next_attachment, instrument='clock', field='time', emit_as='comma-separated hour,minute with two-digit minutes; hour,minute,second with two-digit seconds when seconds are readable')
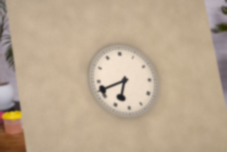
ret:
6,42
